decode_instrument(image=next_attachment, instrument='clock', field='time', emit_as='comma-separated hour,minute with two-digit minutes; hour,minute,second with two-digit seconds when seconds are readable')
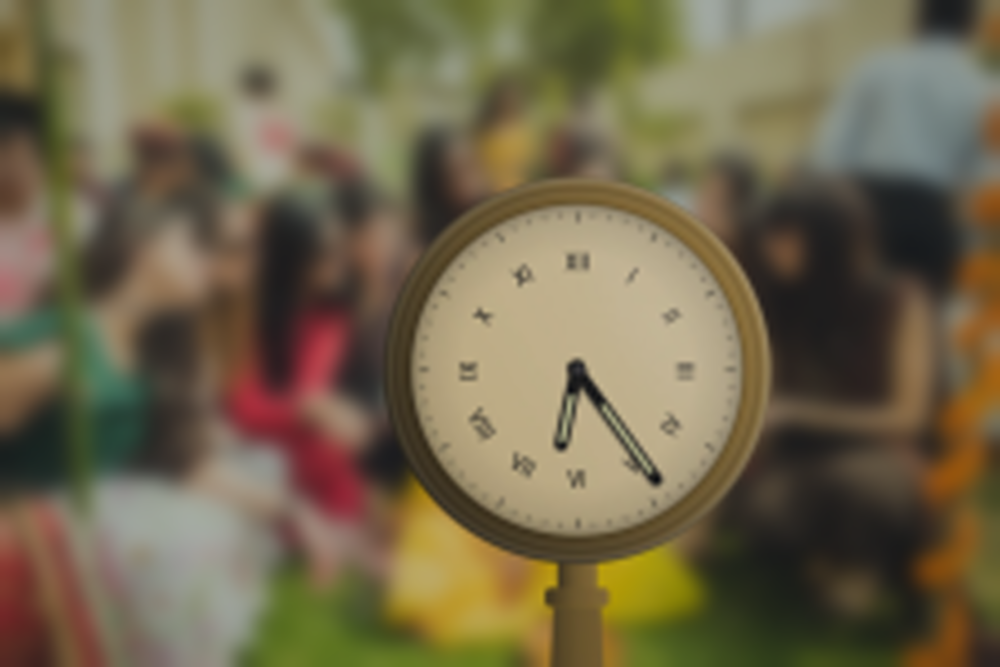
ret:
6,24
